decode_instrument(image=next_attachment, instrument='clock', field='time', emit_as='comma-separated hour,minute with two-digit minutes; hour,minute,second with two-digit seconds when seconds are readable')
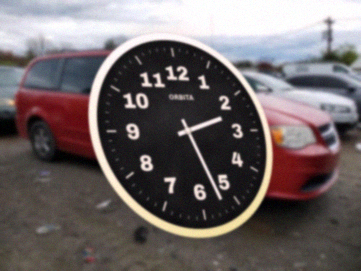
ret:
2,27
